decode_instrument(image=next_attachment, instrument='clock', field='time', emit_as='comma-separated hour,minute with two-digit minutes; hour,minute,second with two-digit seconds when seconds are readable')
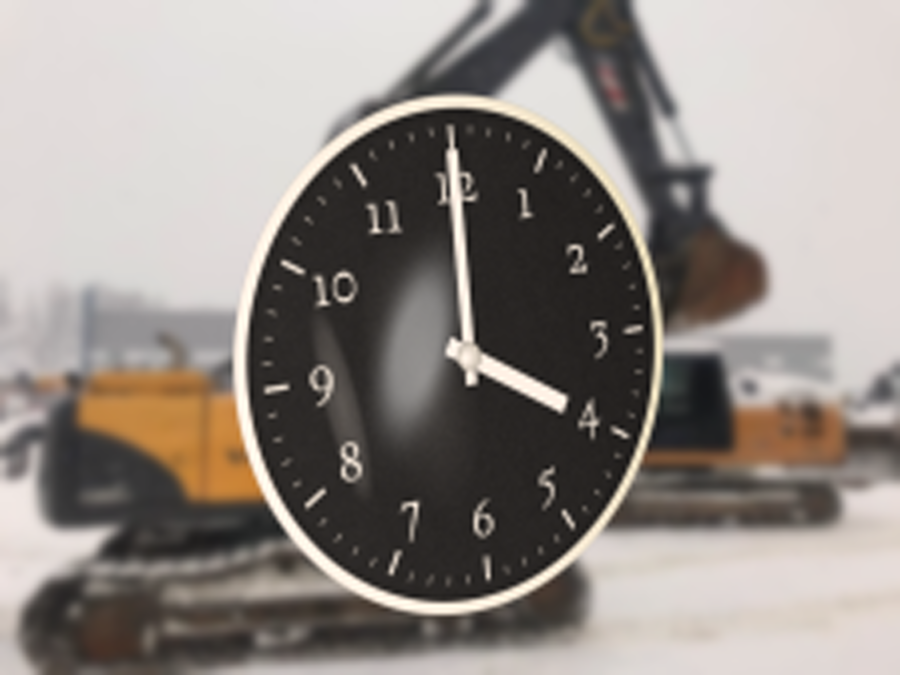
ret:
4,00
